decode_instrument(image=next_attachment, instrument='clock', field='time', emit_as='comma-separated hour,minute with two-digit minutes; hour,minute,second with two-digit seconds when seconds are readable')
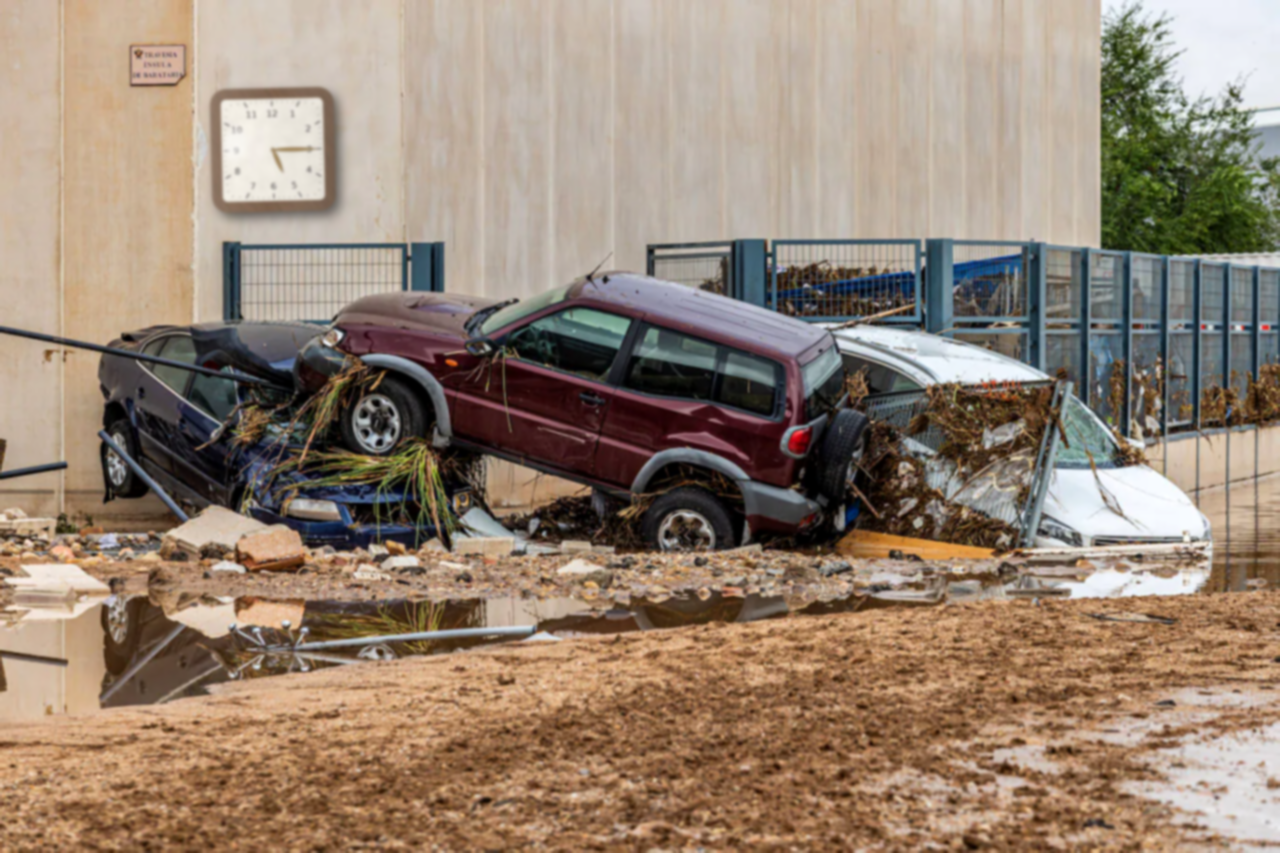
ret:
5,15
